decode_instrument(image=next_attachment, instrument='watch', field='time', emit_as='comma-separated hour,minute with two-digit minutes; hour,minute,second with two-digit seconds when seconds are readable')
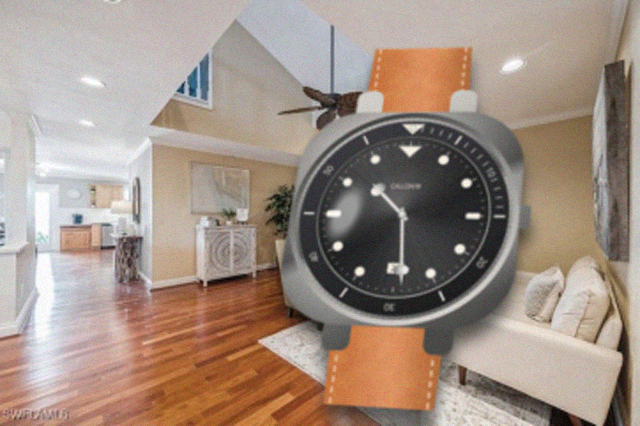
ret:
10,29
